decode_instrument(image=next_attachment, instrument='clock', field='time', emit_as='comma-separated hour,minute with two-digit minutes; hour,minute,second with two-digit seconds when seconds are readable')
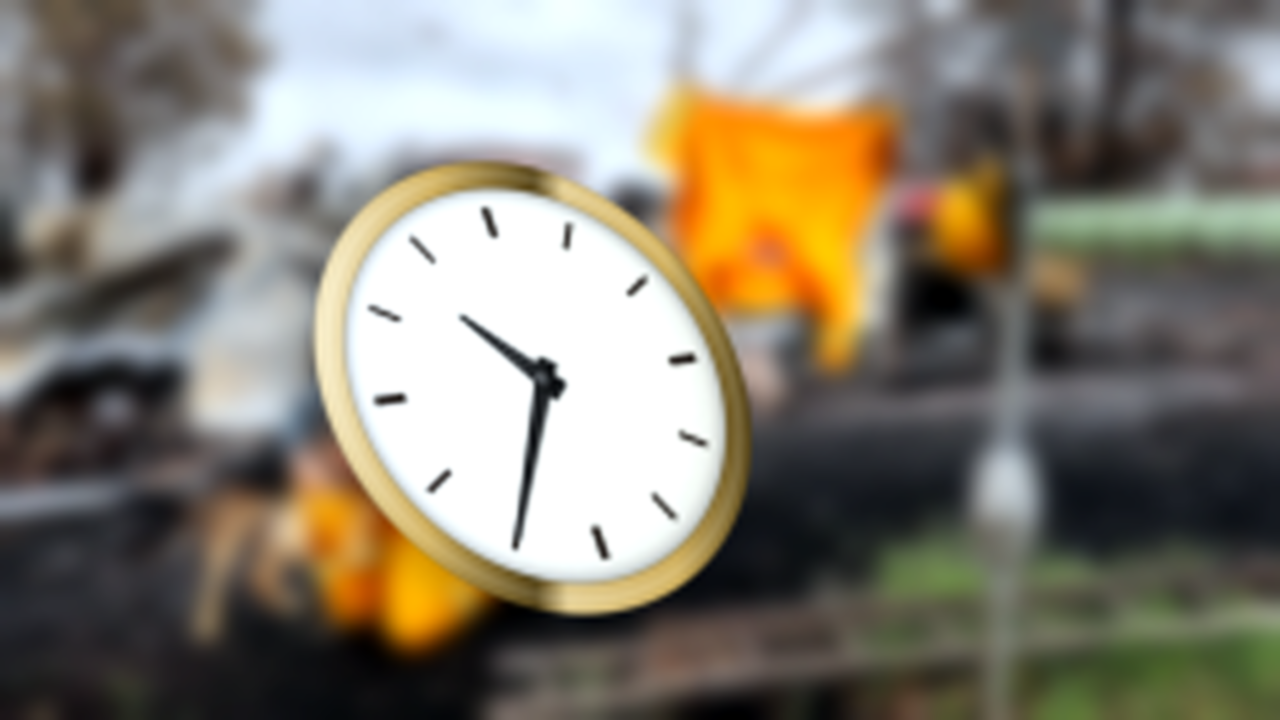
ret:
10,35
